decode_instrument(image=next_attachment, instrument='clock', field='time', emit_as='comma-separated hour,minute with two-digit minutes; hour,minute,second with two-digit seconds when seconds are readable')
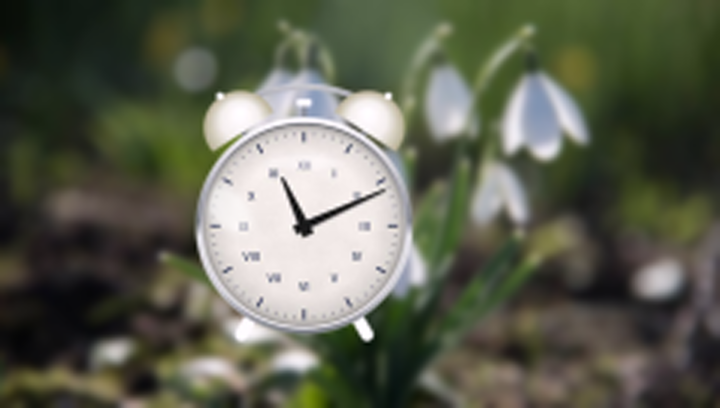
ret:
11,11
